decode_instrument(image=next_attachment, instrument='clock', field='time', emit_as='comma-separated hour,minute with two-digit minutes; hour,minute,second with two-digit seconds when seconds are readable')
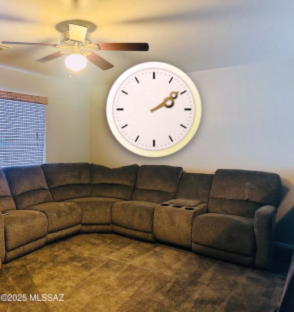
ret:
2,09
